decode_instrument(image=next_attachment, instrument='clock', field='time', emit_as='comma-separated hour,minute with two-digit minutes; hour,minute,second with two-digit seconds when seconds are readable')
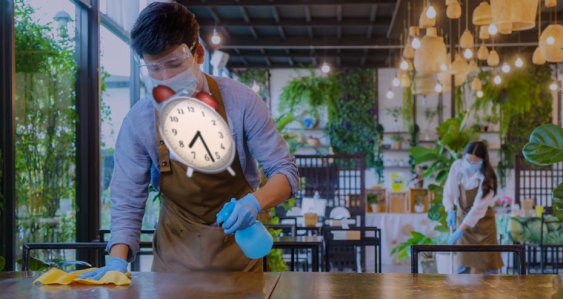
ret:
7,28
